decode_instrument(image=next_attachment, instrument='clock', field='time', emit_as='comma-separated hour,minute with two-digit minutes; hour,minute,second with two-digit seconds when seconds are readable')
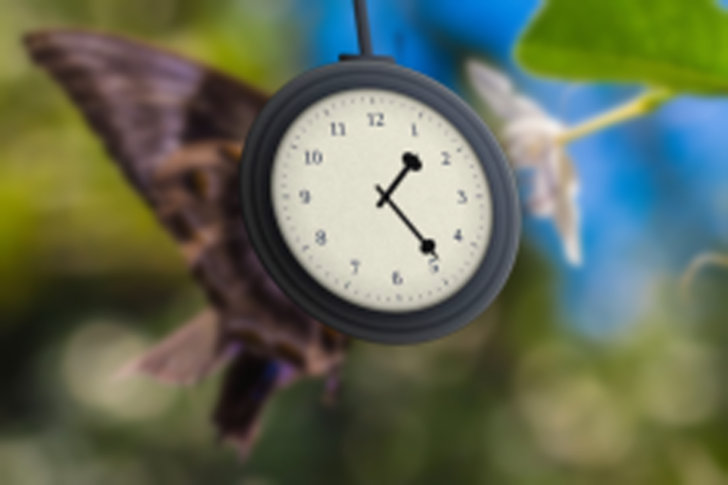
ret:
1,24
